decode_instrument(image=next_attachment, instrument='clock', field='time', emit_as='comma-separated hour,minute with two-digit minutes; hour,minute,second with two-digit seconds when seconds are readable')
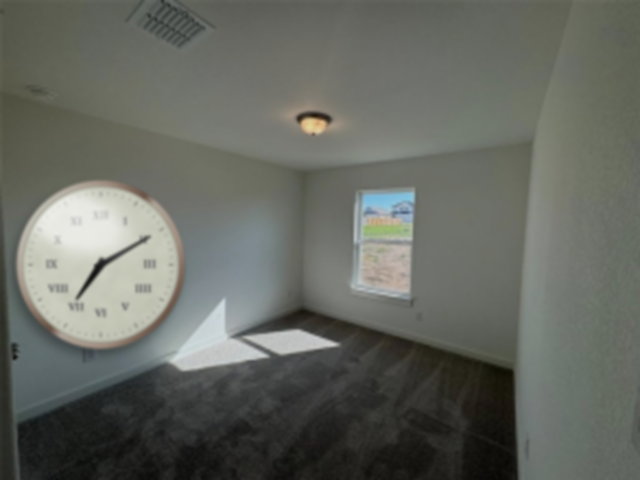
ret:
7,10
